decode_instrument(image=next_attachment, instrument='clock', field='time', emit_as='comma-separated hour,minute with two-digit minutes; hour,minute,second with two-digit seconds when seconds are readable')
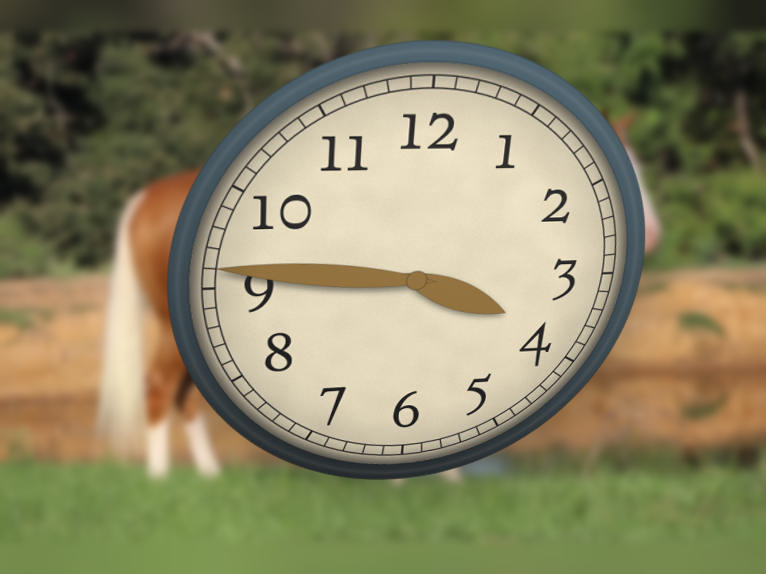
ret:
3,46
